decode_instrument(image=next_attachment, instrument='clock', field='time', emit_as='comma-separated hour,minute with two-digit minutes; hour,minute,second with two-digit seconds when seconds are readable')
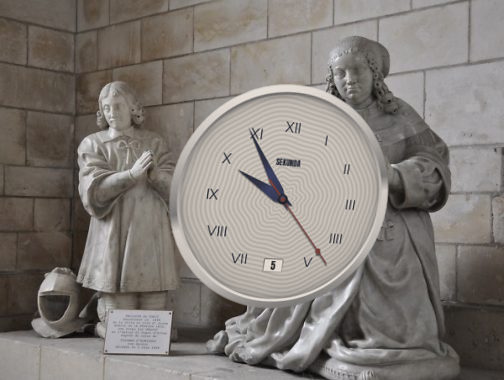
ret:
9,54,23
